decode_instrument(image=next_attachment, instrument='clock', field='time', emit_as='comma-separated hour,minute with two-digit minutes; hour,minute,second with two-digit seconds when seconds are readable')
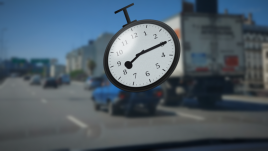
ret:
8,15
